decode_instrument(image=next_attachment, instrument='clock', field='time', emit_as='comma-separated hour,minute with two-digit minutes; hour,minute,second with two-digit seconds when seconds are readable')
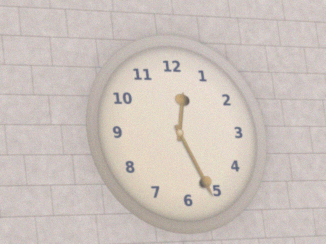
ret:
12,26
